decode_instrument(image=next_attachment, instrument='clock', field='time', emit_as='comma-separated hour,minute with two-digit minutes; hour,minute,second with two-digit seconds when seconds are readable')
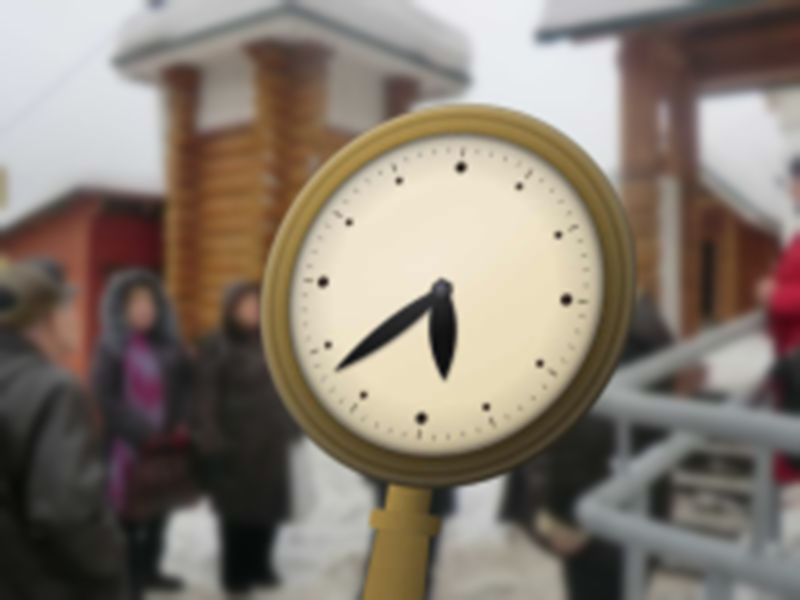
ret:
5,38
